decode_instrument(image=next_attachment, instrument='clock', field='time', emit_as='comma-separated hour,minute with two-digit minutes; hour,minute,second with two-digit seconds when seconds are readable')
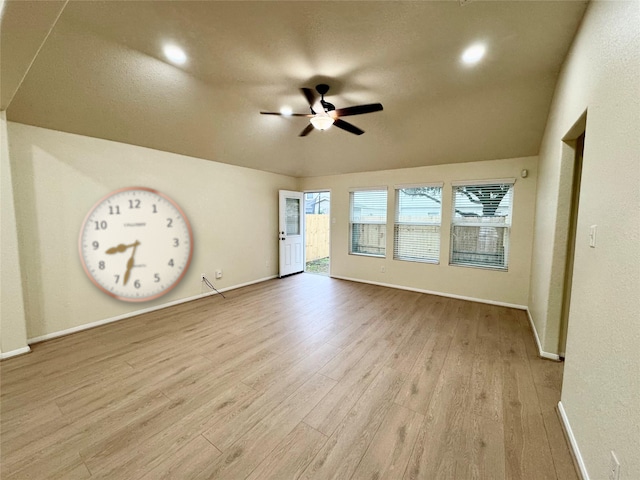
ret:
8,33
